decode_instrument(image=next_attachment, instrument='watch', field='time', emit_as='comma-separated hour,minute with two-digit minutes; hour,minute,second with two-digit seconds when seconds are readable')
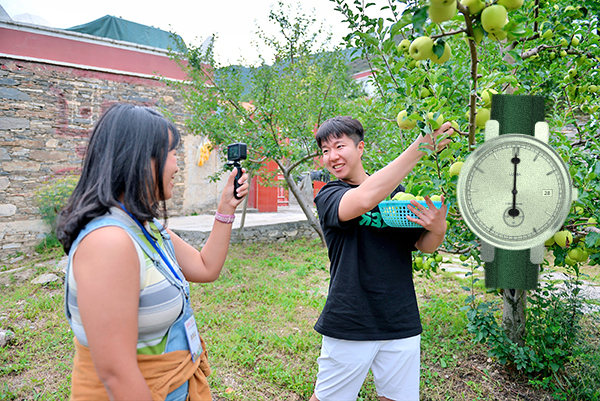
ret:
6,00
